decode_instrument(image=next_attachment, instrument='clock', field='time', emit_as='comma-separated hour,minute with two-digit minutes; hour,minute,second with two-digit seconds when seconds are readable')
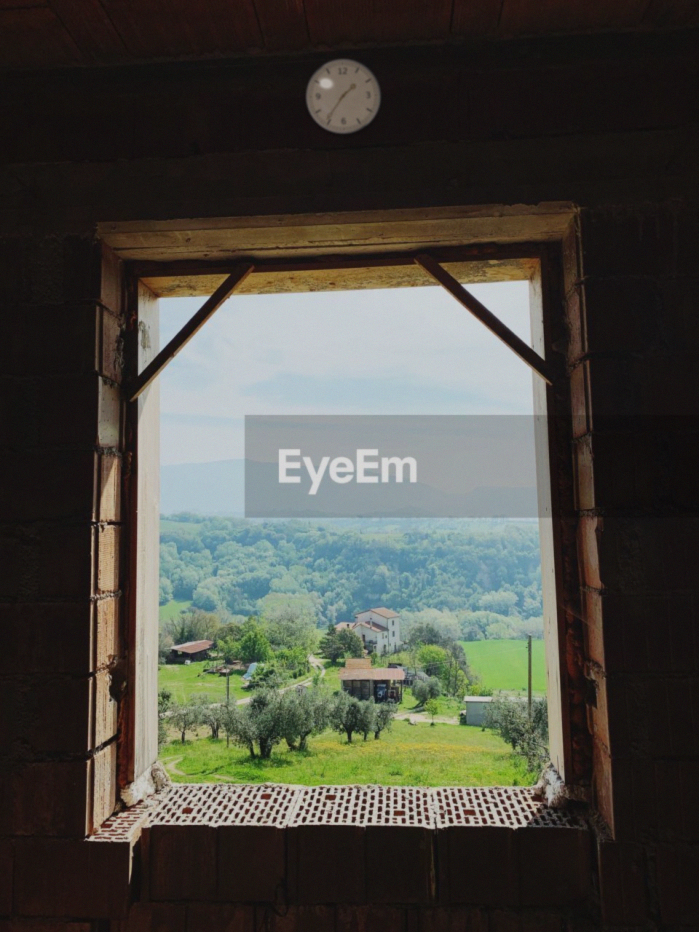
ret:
1,36
